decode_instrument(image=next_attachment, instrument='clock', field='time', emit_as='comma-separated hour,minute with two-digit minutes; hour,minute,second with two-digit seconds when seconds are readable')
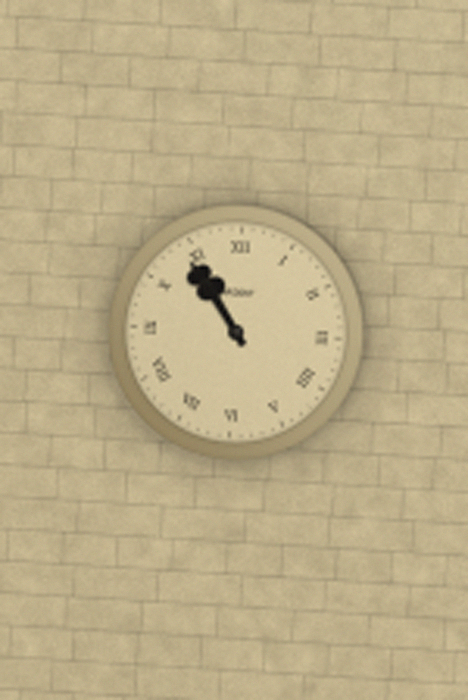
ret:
10,54
